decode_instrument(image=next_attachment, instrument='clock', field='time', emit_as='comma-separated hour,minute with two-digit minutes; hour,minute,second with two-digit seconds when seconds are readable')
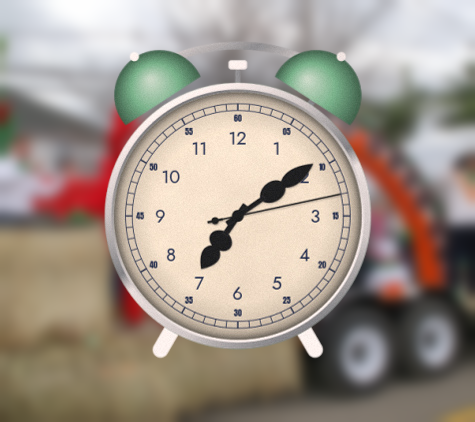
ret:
7,09,13
